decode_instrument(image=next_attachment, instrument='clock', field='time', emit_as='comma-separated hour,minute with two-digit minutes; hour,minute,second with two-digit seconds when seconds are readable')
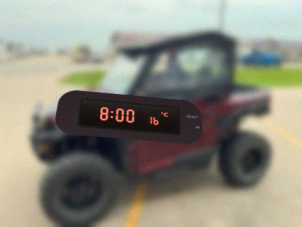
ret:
8,00
